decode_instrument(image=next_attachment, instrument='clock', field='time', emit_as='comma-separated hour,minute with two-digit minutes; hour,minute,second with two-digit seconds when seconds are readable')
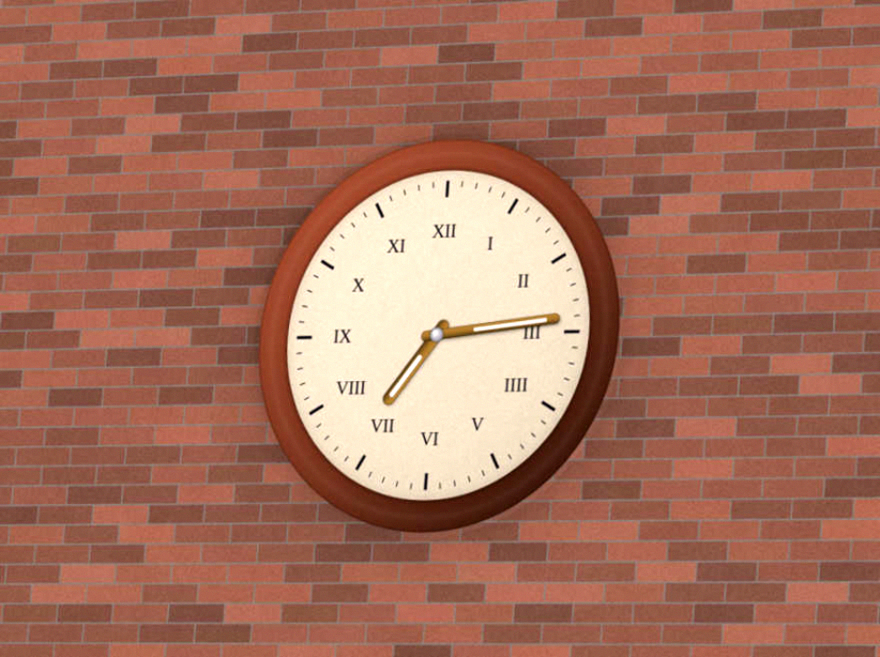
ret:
7,14
